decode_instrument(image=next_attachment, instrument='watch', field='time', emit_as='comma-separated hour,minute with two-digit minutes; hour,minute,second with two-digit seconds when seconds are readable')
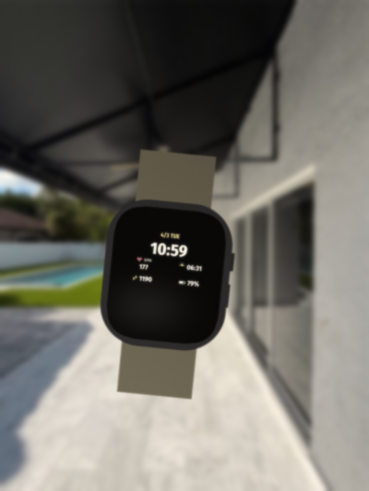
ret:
10,59
